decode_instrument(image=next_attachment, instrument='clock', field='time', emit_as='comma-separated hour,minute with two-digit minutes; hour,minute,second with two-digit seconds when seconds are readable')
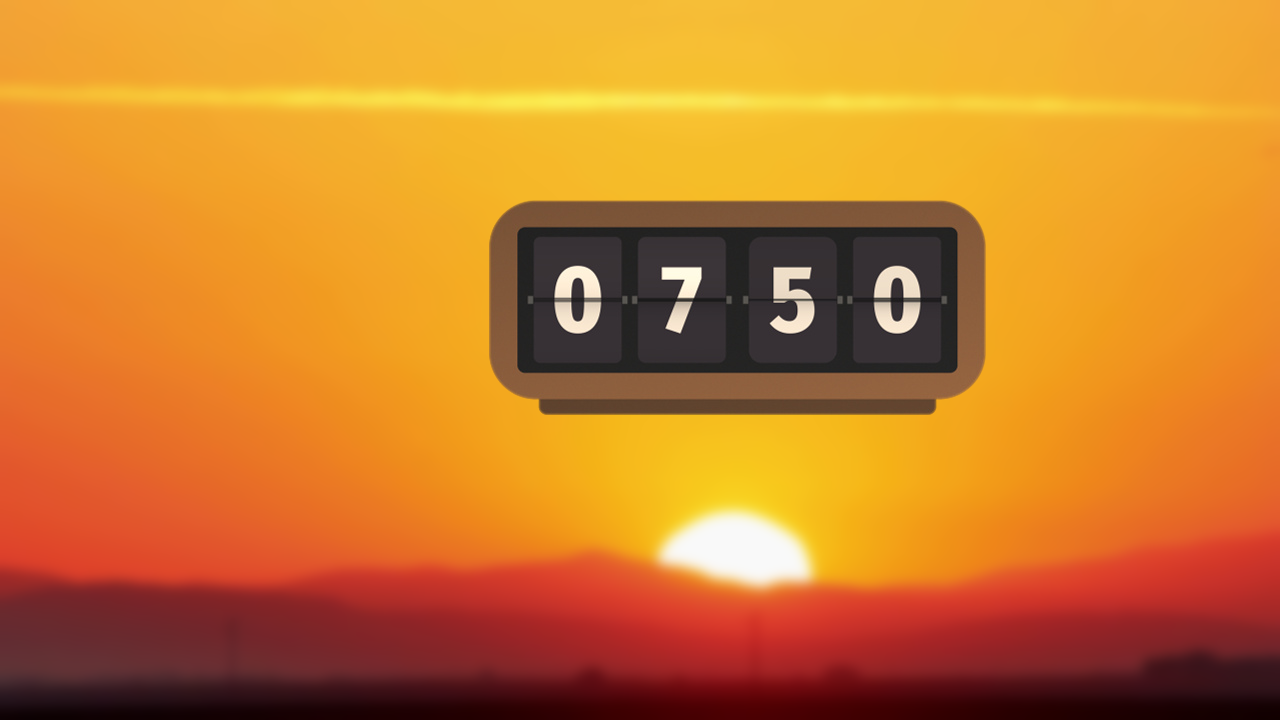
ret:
7,50
